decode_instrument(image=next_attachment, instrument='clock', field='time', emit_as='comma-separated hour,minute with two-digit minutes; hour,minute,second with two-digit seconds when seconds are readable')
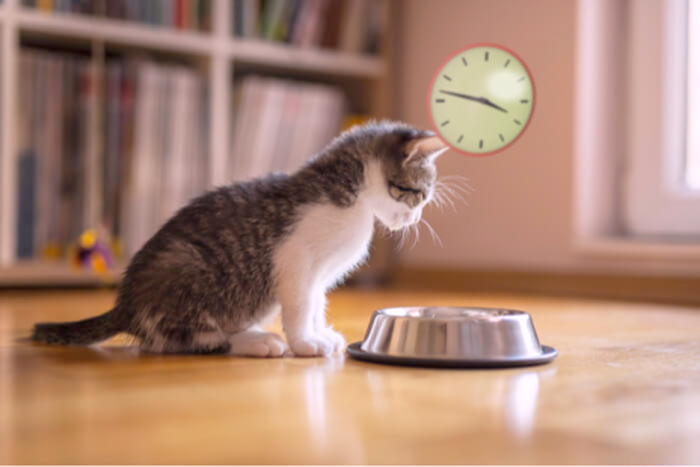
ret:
3,47
